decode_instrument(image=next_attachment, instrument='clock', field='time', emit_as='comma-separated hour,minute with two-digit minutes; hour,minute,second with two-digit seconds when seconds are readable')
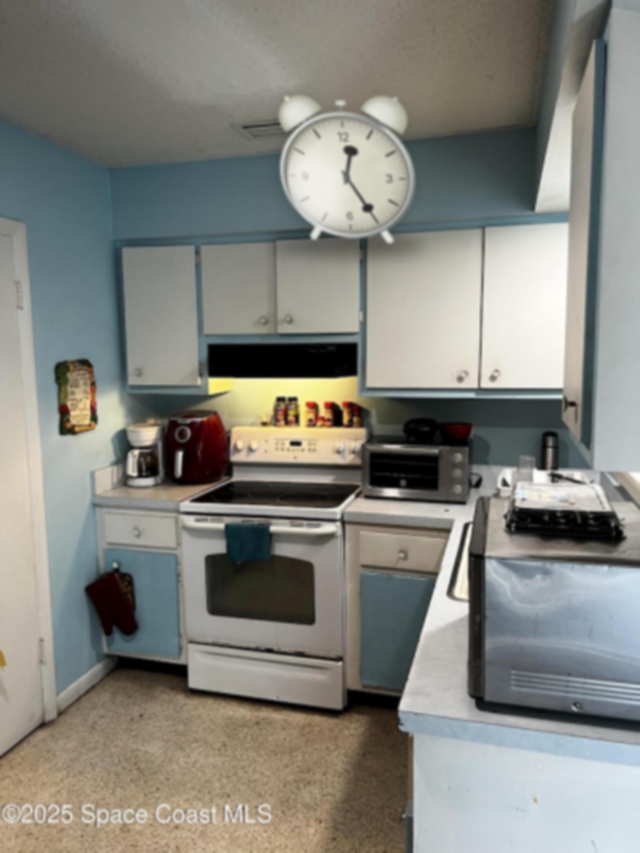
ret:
12,25
